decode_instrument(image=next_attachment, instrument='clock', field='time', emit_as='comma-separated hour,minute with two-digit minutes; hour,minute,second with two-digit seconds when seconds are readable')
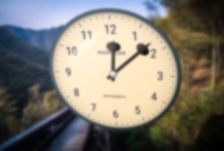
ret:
12,08
